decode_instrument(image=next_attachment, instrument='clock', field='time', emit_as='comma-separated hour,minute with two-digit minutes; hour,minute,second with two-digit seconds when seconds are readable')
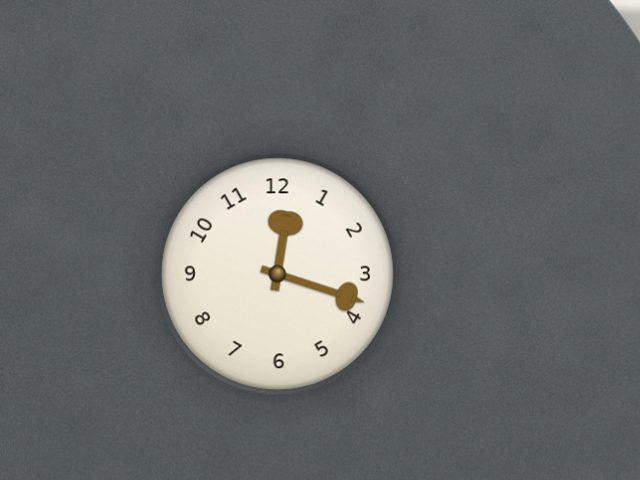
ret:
12,18
